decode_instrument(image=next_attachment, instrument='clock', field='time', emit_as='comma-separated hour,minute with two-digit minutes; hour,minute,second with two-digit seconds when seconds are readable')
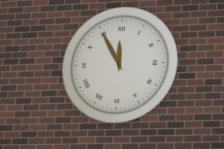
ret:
11,55
